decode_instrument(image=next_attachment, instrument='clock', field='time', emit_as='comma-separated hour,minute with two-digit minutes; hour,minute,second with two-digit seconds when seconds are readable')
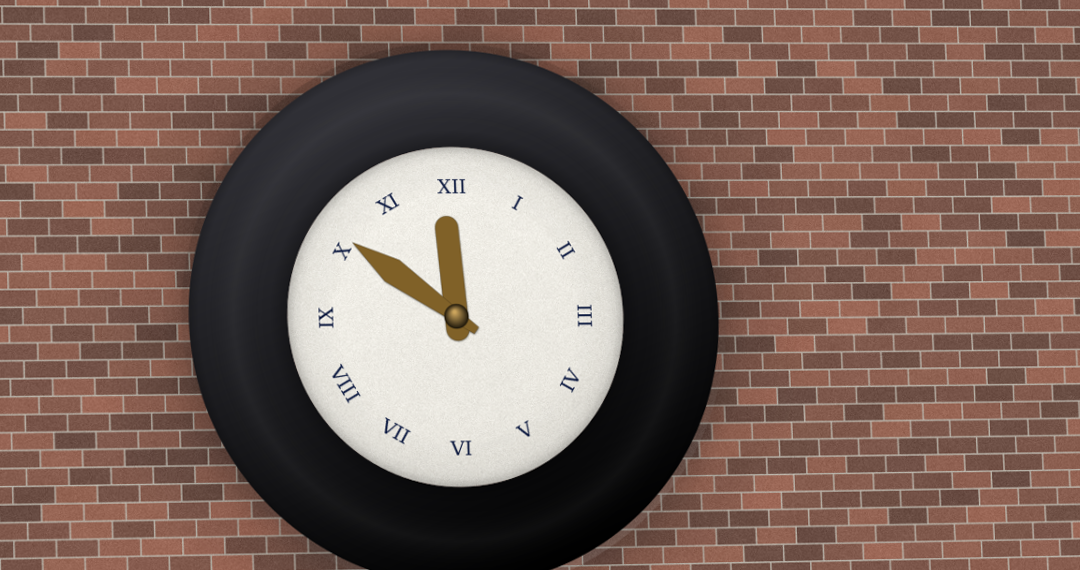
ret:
11,51
